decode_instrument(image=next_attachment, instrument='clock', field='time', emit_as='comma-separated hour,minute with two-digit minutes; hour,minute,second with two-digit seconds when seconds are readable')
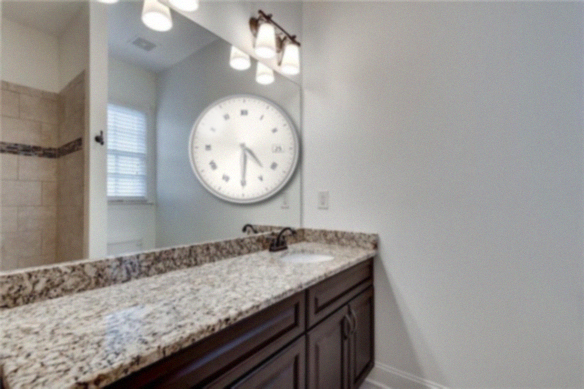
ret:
4,30
